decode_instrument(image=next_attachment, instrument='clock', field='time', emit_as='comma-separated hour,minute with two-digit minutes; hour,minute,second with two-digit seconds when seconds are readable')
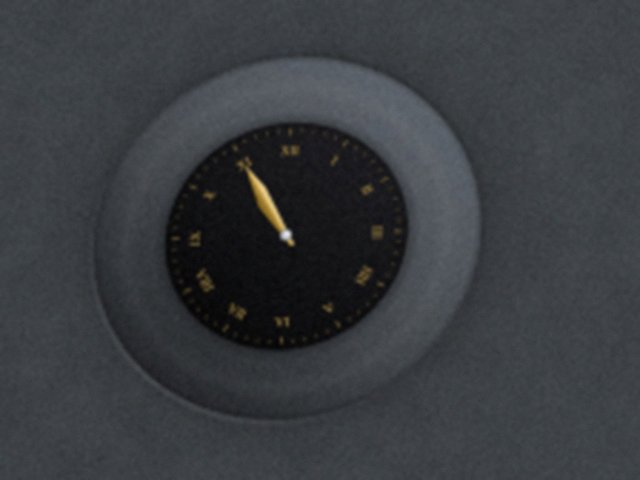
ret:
10,55
